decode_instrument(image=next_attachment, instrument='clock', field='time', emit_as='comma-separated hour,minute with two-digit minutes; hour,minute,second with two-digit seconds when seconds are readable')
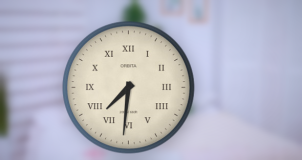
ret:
7,31
